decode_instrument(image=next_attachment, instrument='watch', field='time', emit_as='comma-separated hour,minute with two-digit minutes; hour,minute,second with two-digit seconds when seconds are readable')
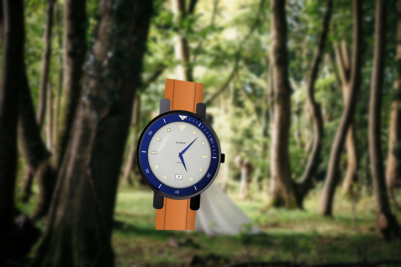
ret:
5,07
